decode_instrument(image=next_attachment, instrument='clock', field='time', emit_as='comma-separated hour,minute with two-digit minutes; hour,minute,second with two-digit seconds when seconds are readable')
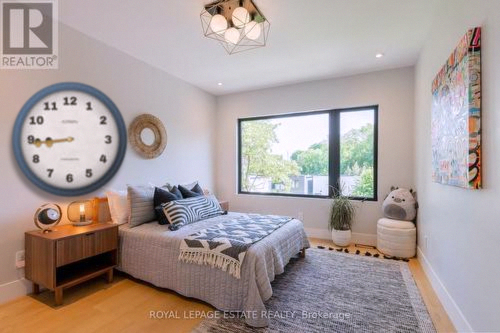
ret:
8,44
